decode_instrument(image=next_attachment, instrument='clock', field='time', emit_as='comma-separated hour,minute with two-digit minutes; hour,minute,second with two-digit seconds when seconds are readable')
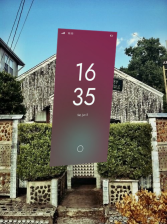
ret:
16,35
